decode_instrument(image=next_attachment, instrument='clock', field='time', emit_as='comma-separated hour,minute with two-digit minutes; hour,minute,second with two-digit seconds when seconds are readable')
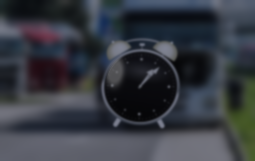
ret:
1,07
